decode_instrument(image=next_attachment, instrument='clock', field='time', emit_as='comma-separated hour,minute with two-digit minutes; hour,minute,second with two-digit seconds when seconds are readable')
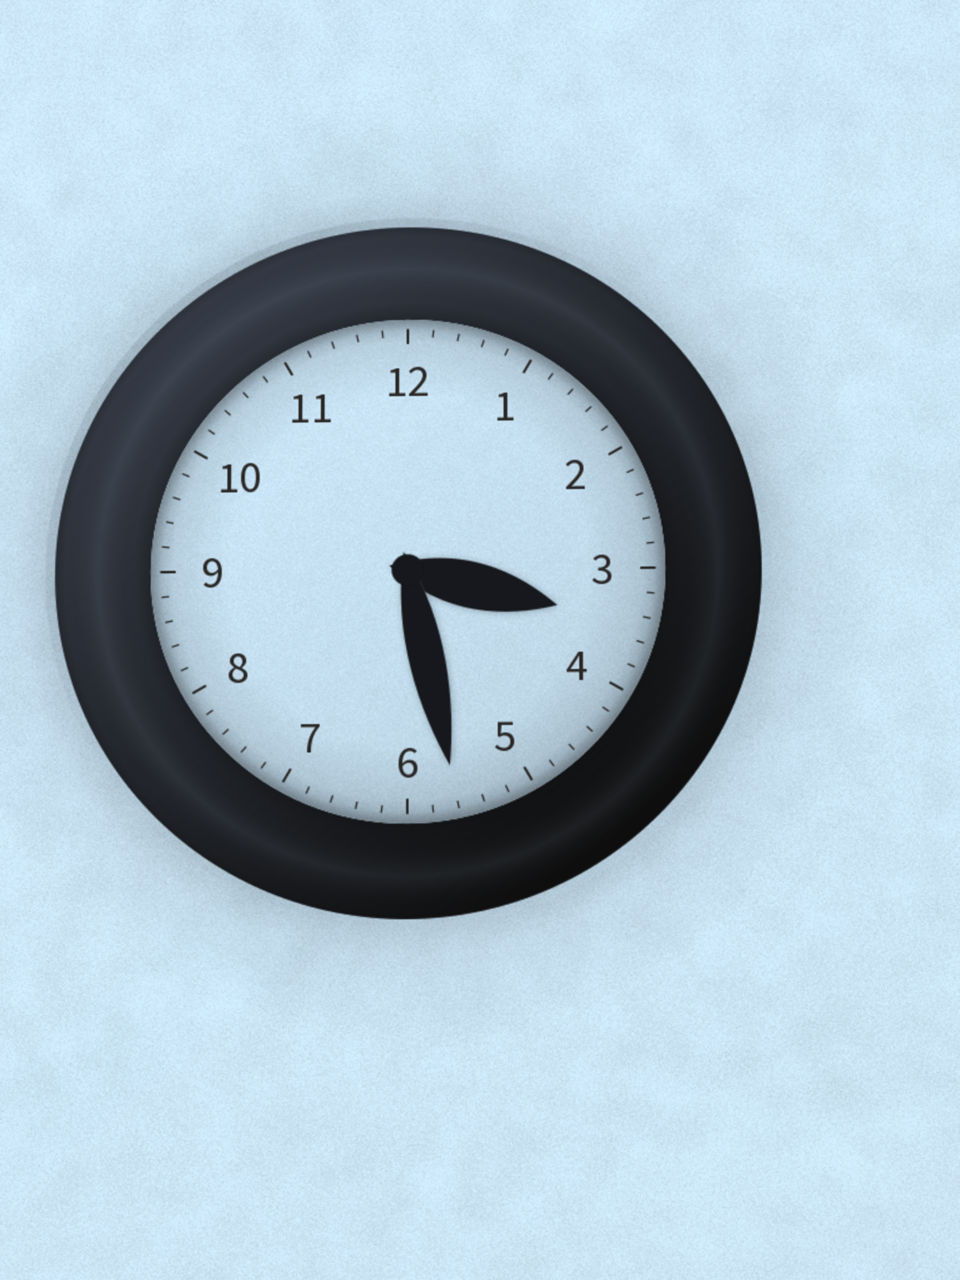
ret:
3,28
